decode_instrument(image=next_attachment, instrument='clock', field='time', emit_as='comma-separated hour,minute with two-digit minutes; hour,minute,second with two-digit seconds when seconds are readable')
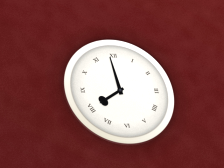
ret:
7,59
